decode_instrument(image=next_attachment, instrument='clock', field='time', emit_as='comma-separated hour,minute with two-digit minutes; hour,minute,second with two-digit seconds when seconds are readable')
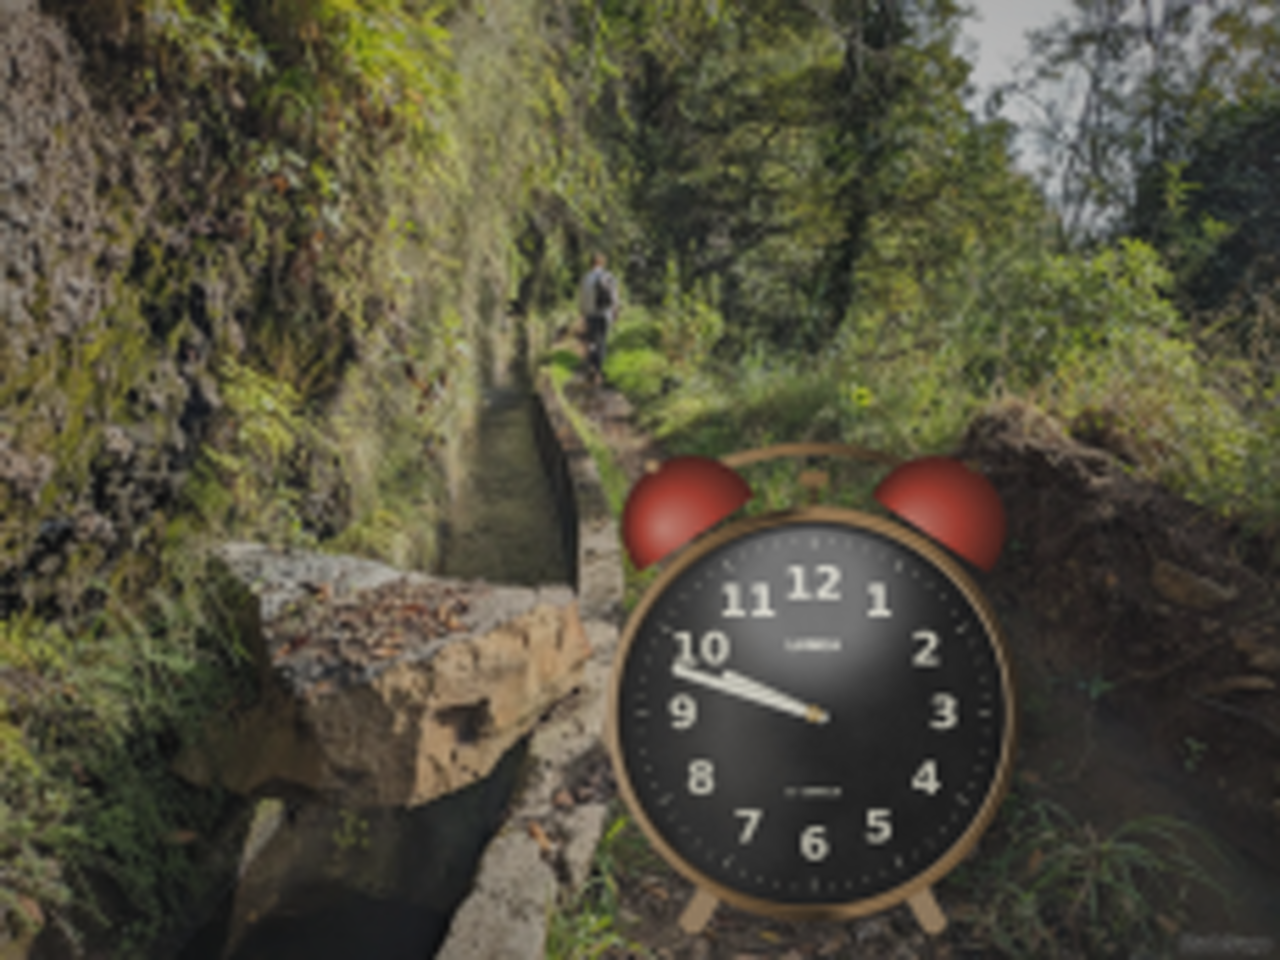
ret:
9,48
